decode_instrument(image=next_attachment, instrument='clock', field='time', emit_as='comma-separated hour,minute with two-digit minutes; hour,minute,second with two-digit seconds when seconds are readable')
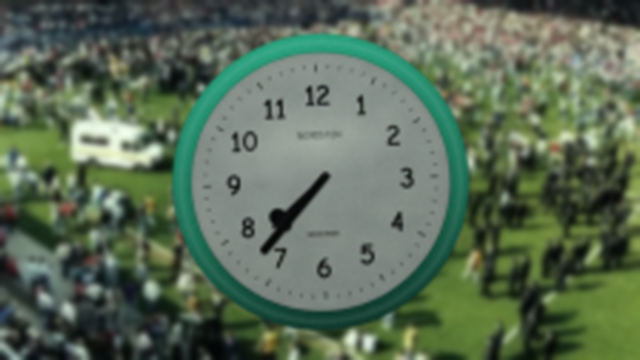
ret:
7,37
